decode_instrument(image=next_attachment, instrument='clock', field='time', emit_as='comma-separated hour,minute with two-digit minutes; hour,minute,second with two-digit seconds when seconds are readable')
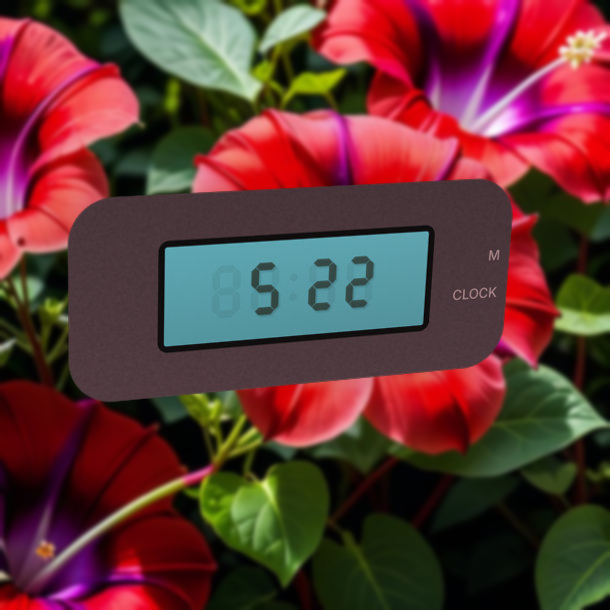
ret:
5,22
